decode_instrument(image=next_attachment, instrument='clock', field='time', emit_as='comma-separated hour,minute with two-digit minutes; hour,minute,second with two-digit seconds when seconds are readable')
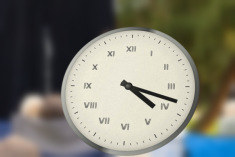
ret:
4,18
